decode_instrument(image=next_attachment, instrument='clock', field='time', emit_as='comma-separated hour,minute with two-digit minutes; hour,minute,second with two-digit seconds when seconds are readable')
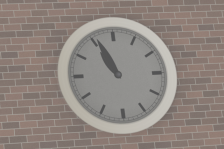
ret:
10,56
